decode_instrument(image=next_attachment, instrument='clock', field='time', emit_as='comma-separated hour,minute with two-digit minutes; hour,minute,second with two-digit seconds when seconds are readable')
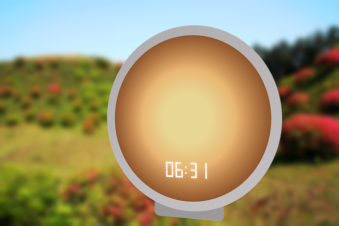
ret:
6,31
